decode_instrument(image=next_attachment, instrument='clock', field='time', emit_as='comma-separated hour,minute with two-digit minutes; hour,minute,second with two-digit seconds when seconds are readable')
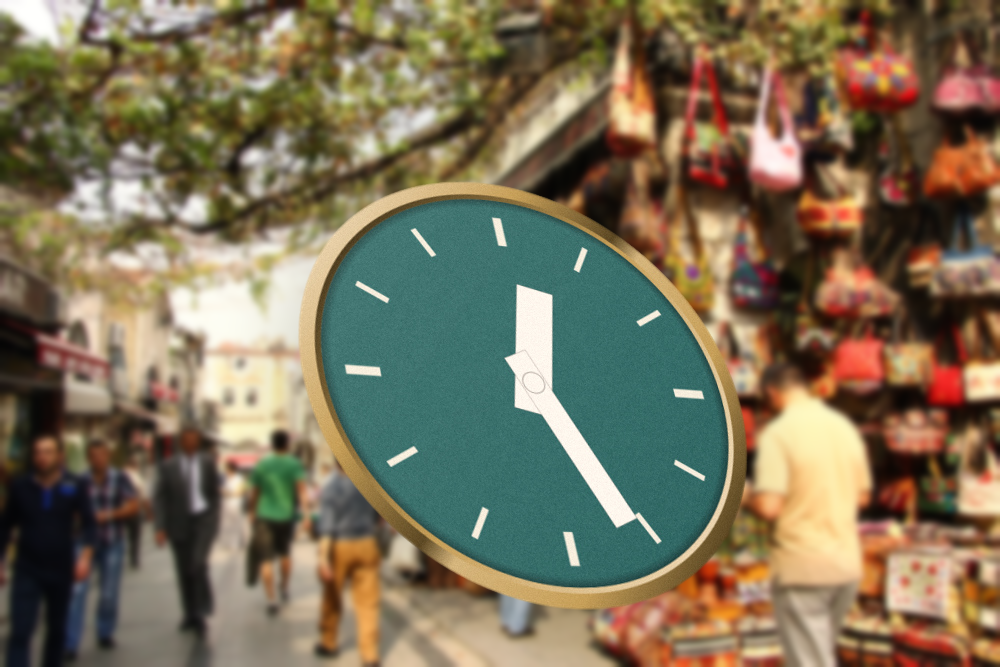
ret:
12,26
